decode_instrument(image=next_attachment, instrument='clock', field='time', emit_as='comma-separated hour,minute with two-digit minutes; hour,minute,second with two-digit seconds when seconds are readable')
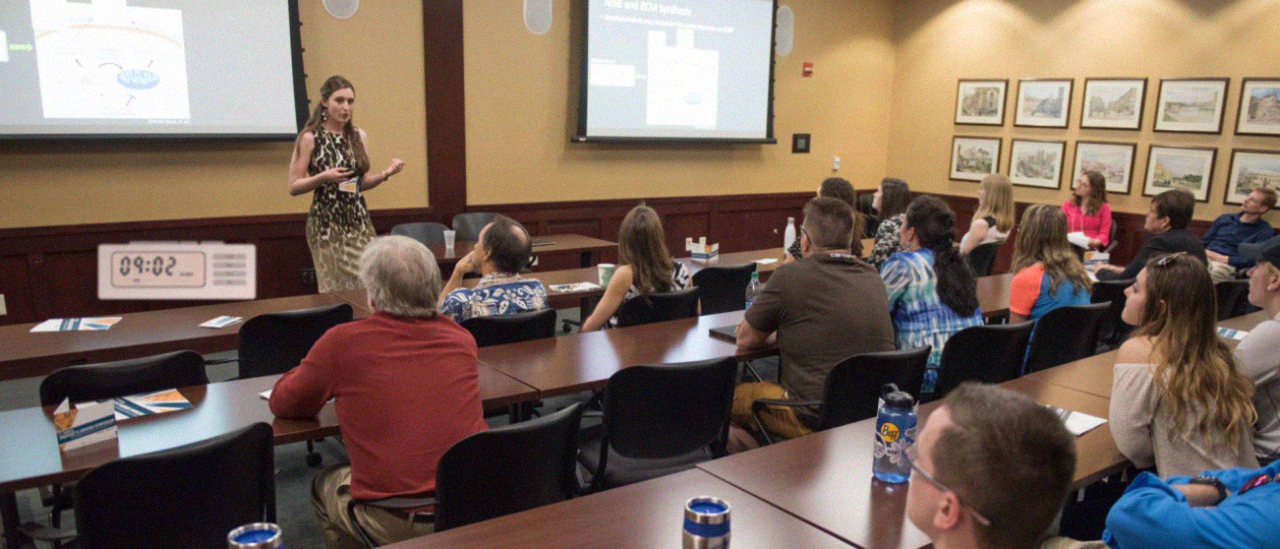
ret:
9,02
